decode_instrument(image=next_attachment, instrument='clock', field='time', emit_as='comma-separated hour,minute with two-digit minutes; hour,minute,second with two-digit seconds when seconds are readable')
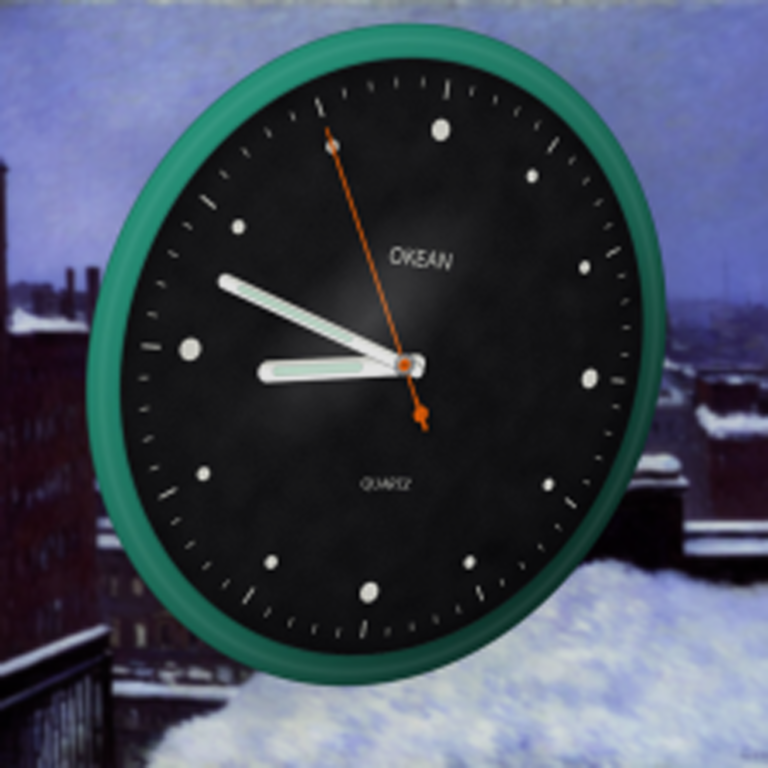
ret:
8,47,55
